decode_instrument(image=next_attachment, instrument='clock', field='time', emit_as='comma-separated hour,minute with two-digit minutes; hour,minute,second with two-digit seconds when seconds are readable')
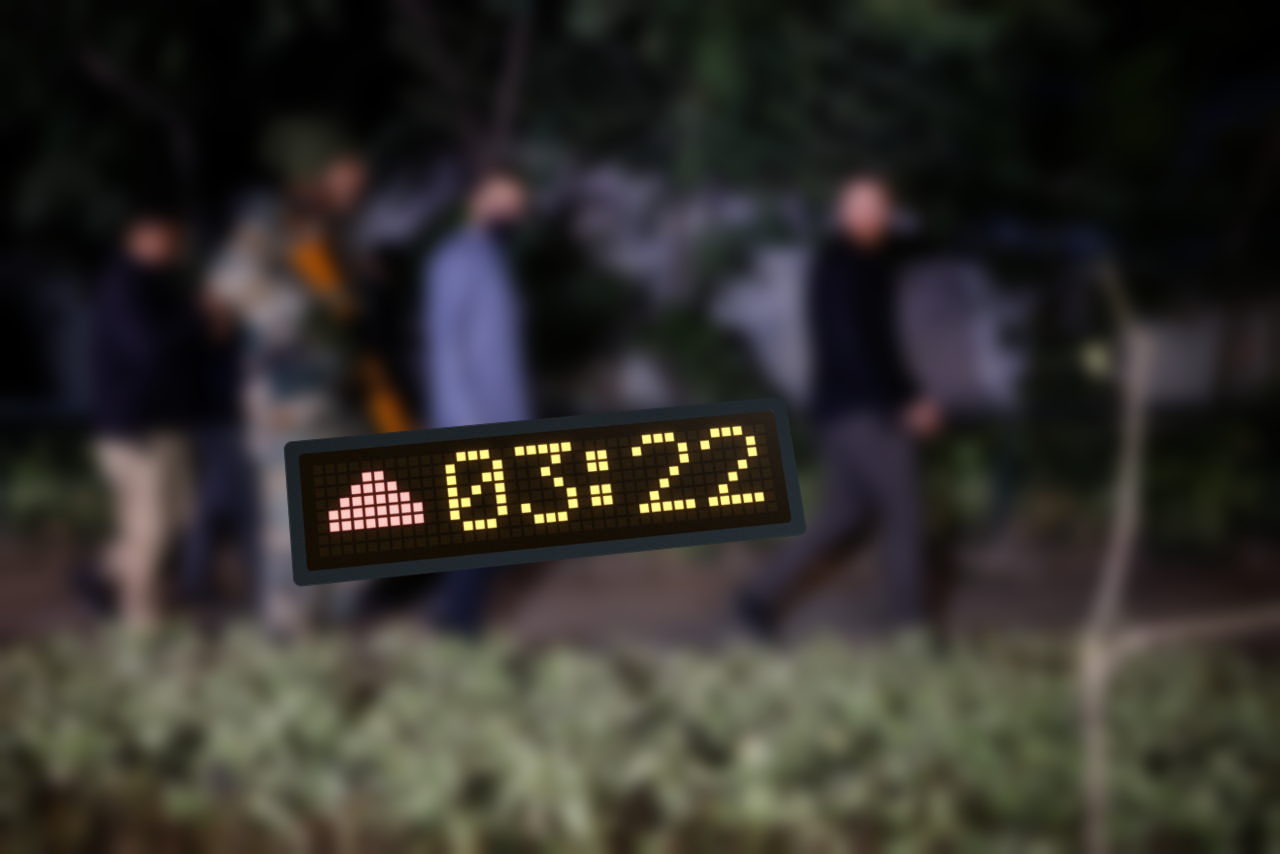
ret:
3,22
